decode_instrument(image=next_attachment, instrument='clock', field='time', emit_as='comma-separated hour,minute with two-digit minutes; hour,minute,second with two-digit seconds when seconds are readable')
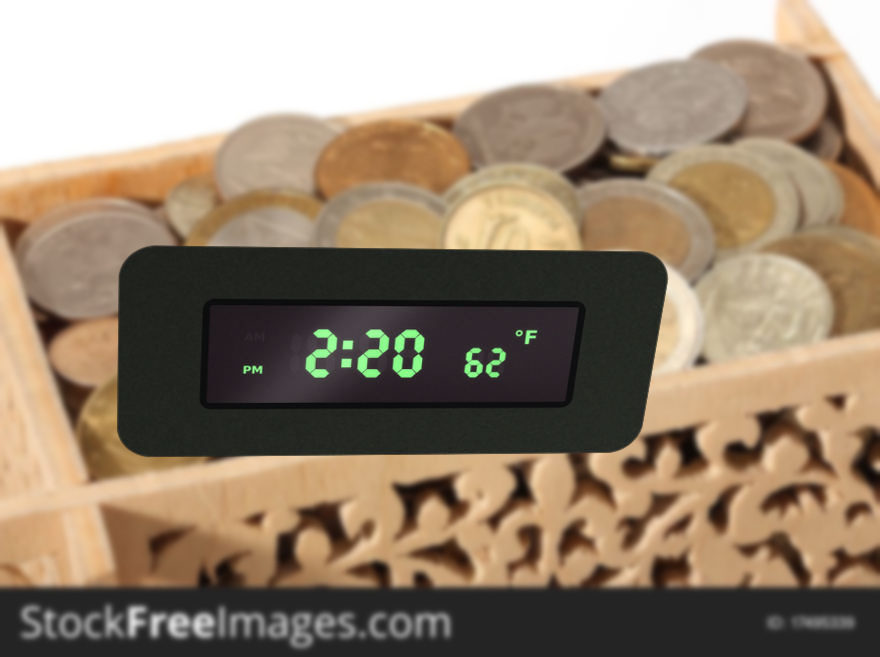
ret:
2,20
